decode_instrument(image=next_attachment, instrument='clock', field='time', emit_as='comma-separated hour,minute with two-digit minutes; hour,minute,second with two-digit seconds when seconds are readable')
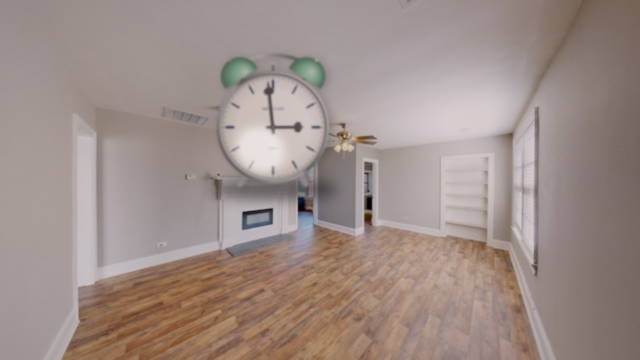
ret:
2,59
